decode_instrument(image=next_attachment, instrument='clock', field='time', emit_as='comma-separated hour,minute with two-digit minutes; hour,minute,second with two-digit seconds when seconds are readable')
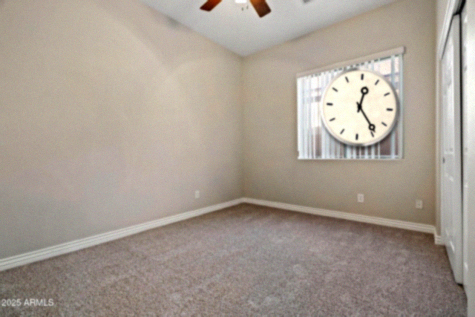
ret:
12,24
